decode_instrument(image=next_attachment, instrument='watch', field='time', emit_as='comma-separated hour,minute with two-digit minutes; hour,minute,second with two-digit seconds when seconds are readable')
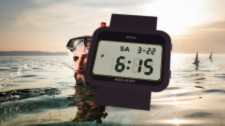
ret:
6,15
